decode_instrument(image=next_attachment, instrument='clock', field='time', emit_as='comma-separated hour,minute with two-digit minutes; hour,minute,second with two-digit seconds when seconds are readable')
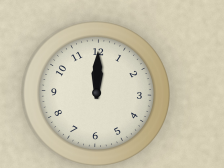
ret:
12,00
